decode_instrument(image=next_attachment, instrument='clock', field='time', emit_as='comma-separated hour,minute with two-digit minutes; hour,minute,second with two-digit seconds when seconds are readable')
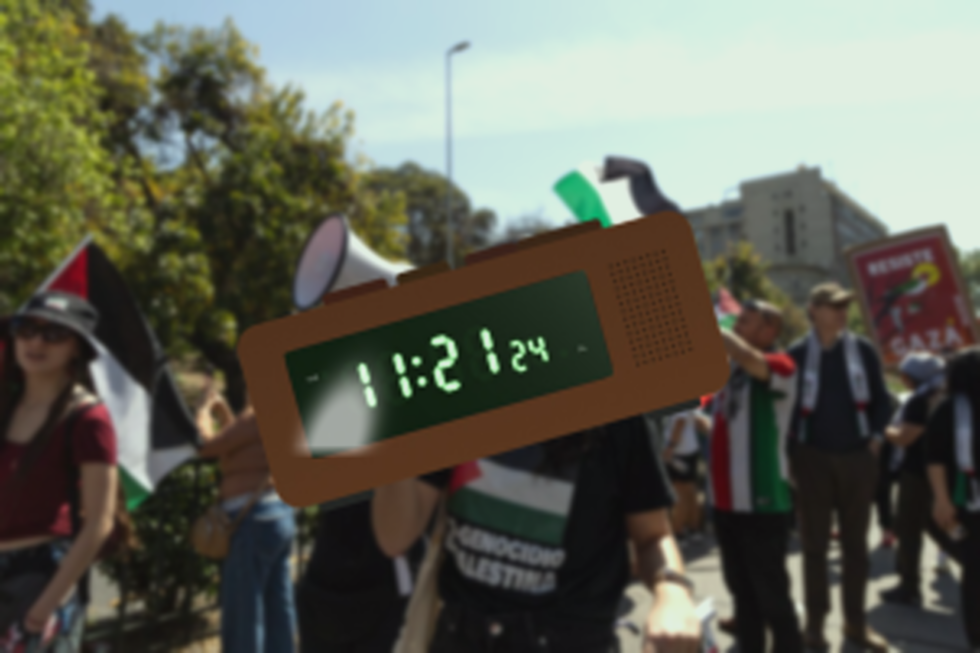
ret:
11,21,24
